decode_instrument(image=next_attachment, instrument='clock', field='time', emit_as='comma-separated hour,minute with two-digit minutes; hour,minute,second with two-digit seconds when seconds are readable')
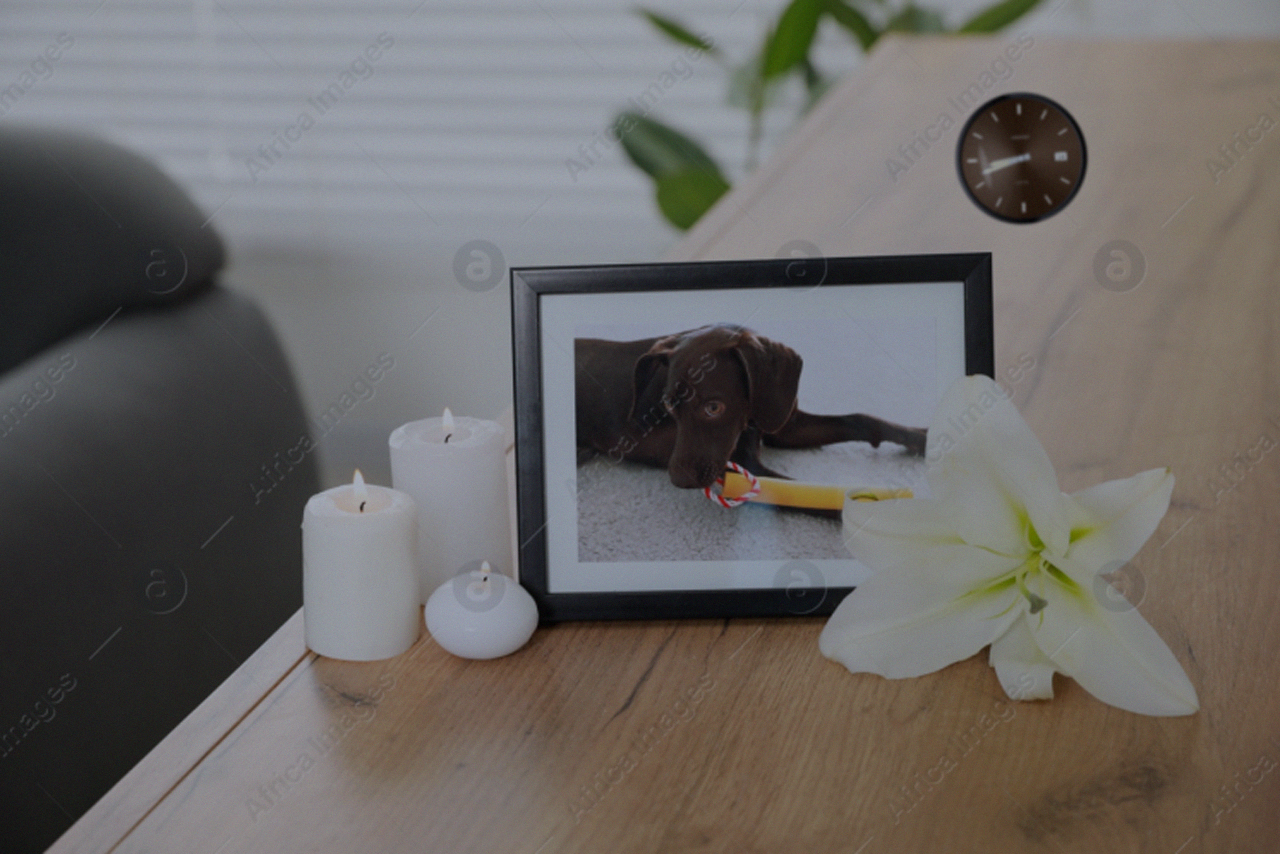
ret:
8,42
